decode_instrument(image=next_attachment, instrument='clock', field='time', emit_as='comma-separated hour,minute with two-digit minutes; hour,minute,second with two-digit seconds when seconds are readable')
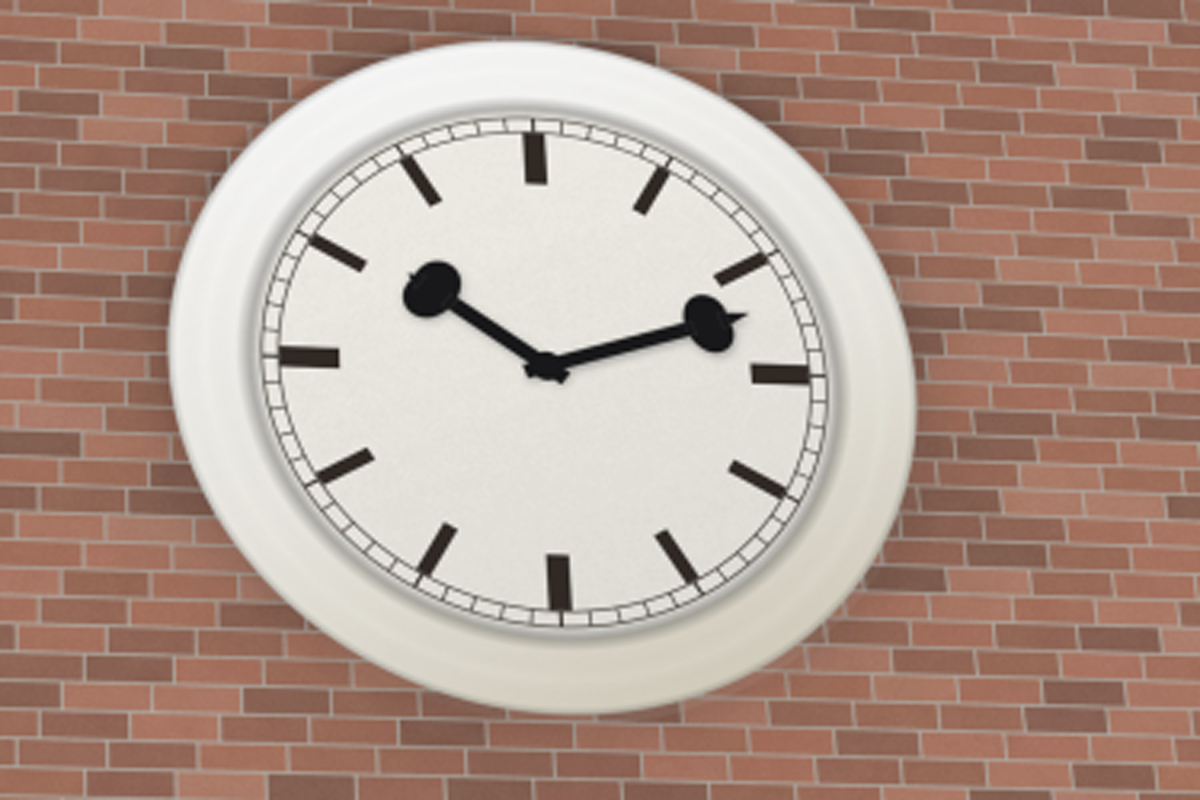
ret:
10,12
